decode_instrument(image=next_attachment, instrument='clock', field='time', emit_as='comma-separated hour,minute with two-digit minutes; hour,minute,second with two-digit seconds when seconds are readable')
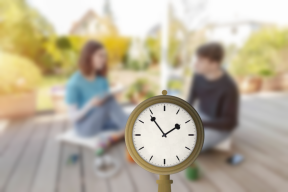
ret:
1,54
